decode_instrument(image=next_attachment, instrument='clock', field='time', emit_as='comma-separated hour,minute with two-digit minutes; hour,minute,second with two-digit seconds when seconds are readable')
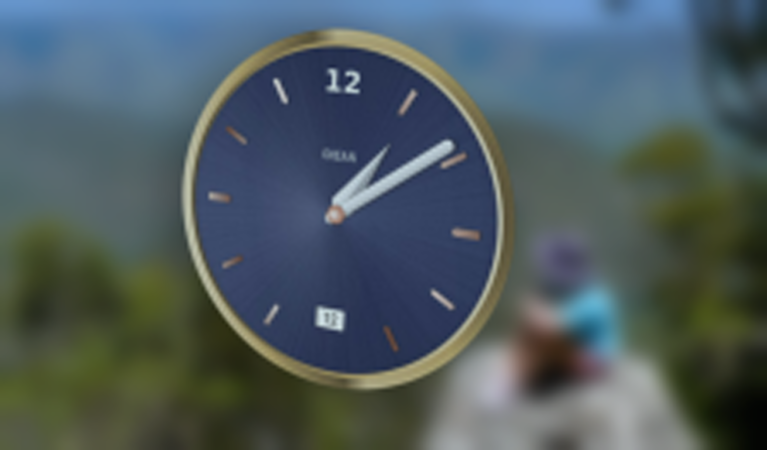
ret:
1,09
